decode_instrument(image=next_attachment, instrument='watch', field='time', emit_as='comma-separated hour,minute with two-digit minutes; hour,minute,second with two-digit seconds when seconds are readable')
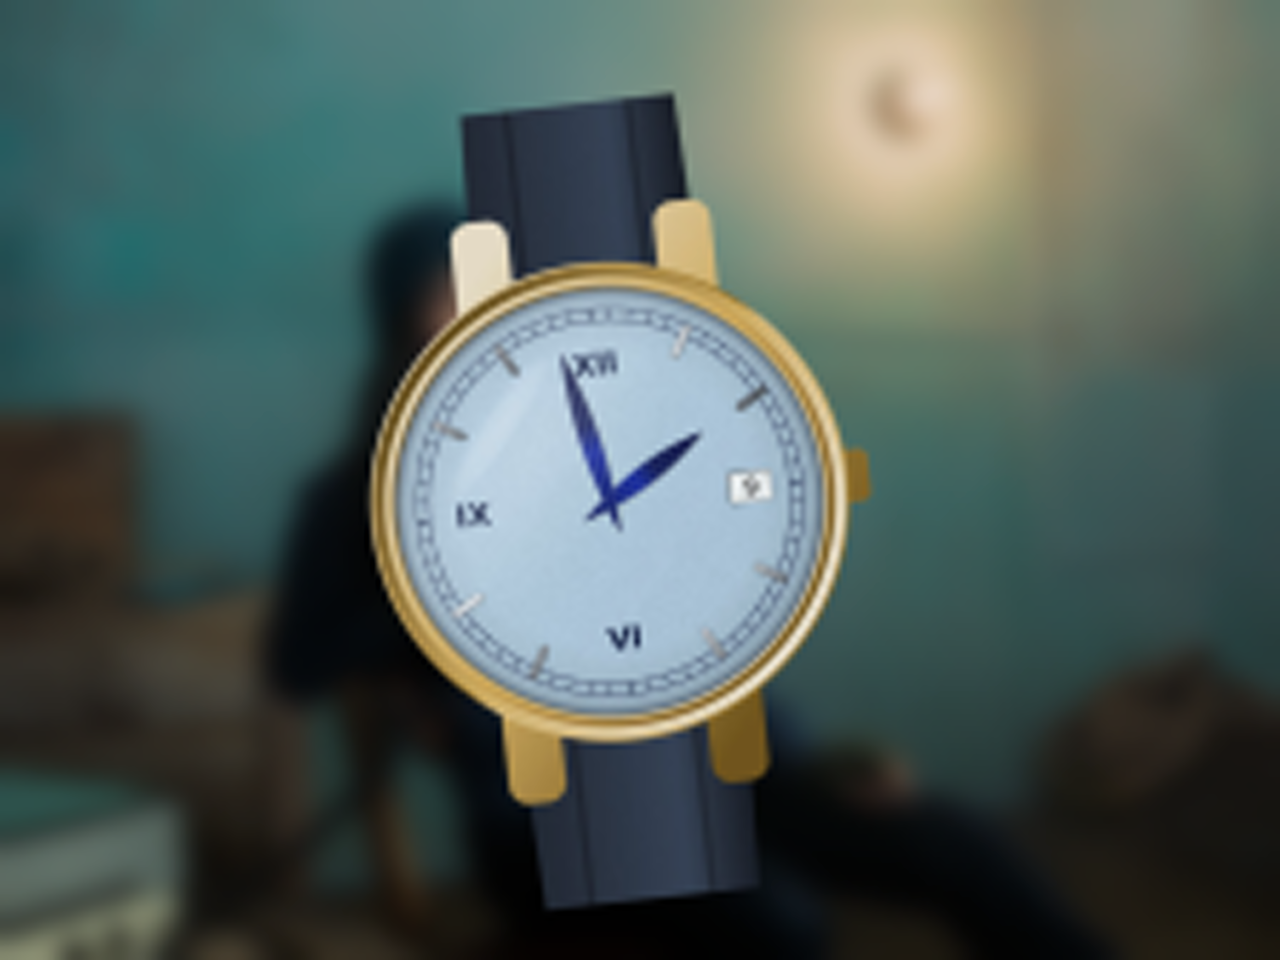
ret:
1,58
